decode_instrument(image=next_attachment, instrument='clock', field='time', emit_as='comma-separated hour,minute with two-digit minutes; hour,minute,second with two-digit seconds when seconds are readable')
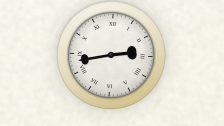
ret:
2,43
